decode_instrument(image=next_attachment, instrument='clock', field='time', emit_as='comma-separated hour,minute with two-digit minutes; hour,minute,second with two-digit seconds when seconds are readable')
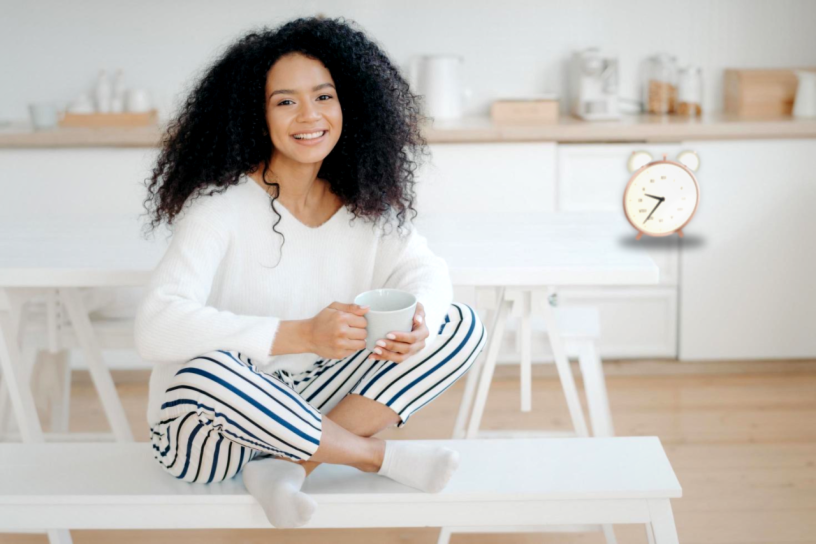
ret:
9,36
